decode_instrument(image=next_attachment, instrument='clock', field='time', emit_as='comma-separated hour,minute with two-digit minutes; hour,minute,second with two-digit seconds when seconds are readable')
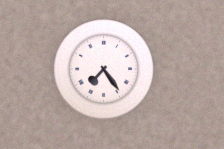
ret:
7,24
